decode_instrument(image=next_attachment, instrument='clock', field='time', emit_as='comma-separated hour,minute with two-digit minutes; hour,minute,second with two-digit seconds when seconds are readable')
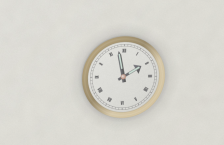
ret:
1,58
